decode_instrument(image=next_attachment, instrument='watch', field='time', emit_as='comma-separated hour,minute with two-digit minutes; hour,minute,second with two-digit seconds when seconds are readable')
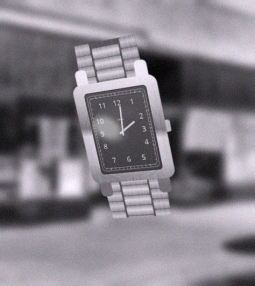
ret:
2,01
